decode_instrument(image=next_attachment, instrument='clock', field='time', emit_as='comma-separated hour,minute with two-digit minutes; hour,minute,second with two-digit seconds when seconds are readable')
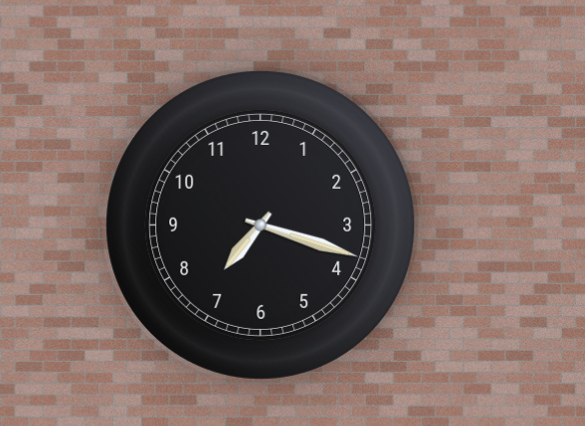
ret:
7,18
